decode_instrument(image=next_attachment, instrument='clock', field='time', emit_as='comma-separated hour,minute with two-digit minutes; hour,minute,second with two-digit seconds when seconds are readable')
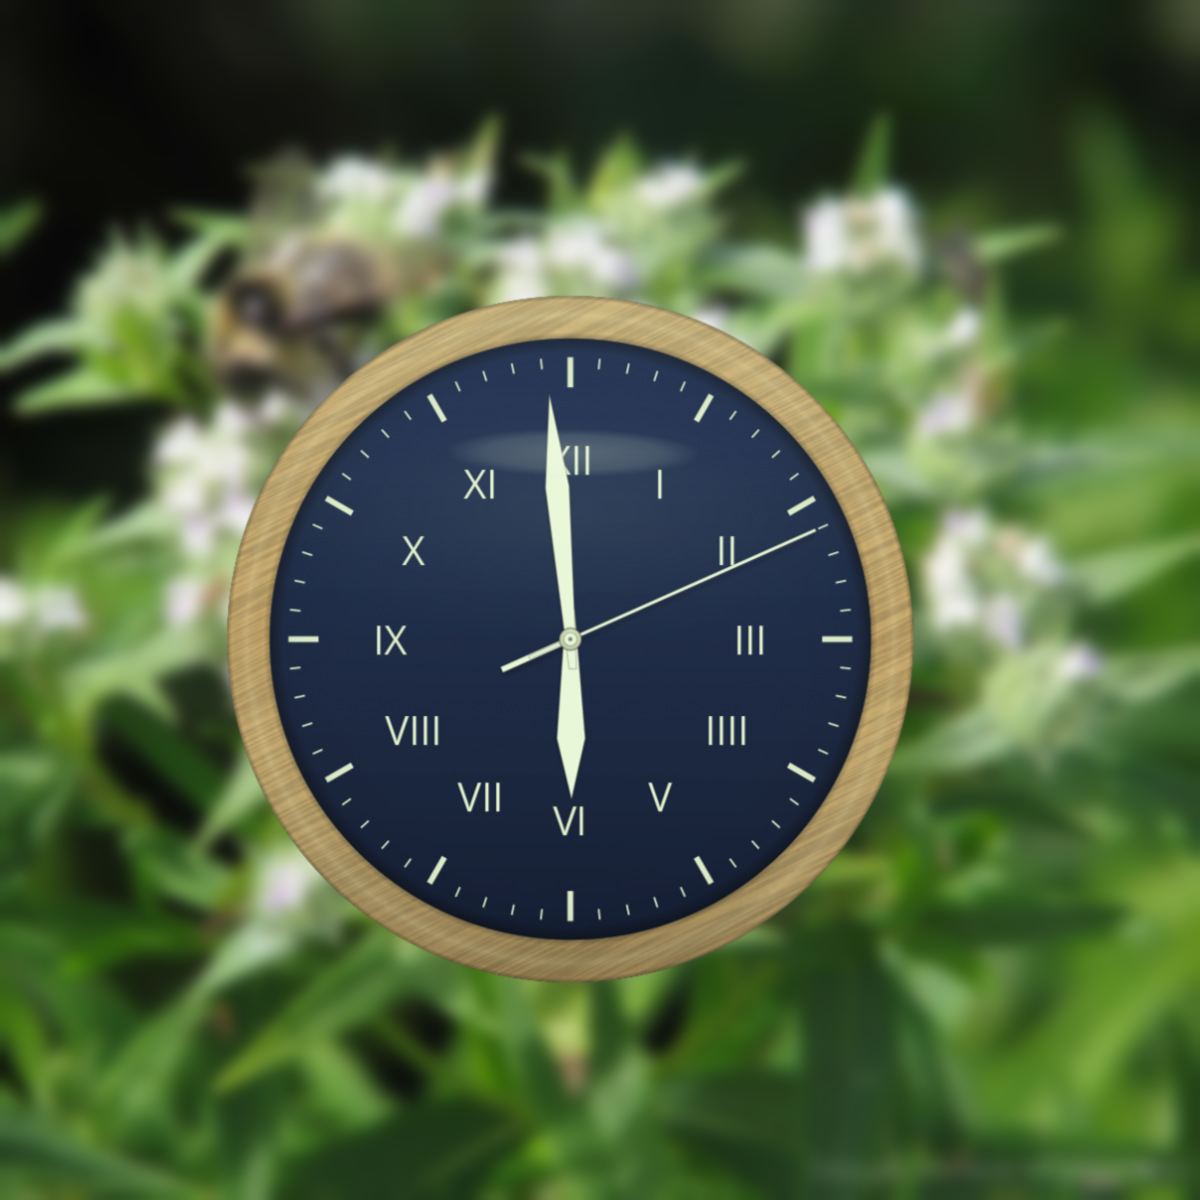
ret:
5,59,11
